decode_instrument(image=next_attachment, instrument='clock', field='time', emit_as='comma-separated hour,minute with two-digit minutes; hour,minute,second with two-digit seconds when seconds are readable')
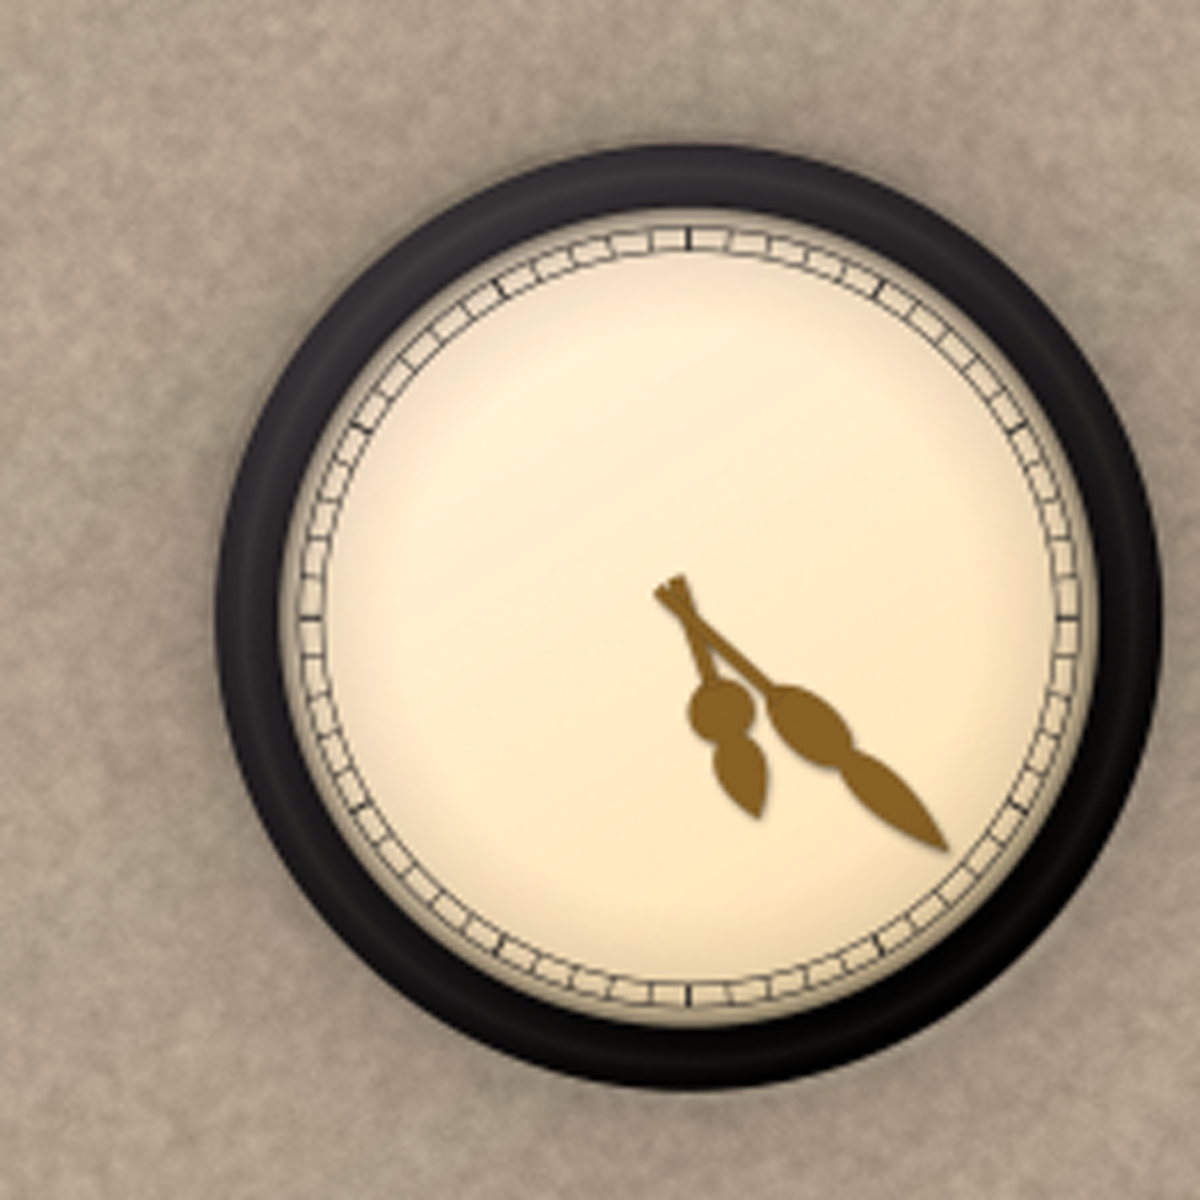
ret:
5,22
